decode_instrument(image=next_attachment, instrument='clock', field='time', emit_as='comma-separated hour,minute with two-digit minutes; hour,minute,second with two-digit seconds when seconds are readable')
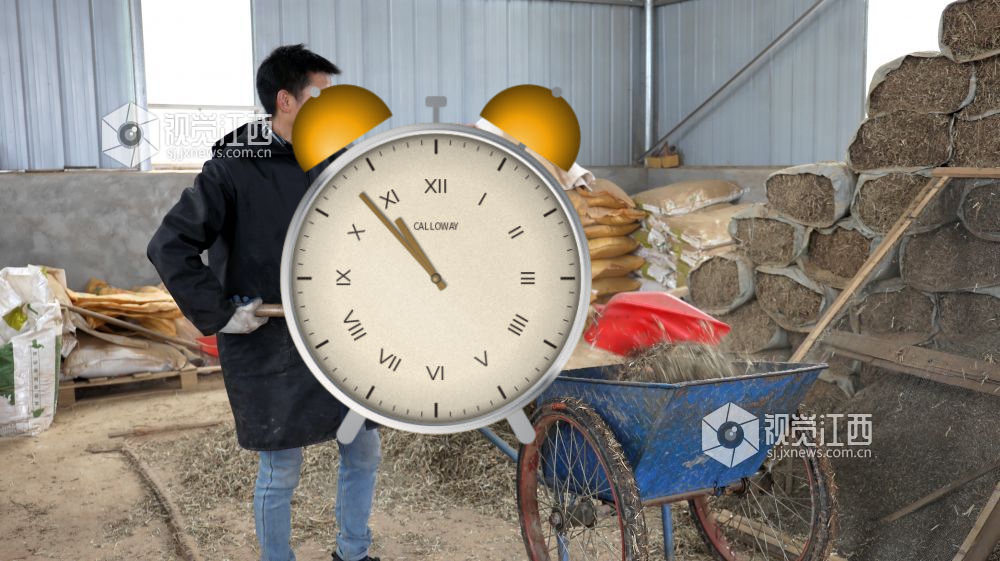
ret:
10,53
